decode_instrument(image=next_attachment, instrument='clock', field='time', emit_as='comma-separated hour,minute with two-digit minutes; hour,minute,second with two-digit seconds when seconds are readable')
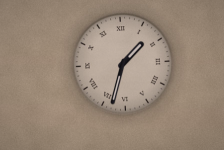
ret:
1,33
